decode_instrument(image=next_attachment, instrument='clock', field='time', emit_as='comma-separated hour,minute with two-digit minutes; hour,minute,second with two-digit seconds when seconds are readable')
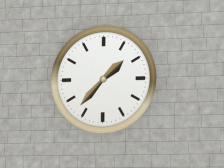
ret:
1,37
